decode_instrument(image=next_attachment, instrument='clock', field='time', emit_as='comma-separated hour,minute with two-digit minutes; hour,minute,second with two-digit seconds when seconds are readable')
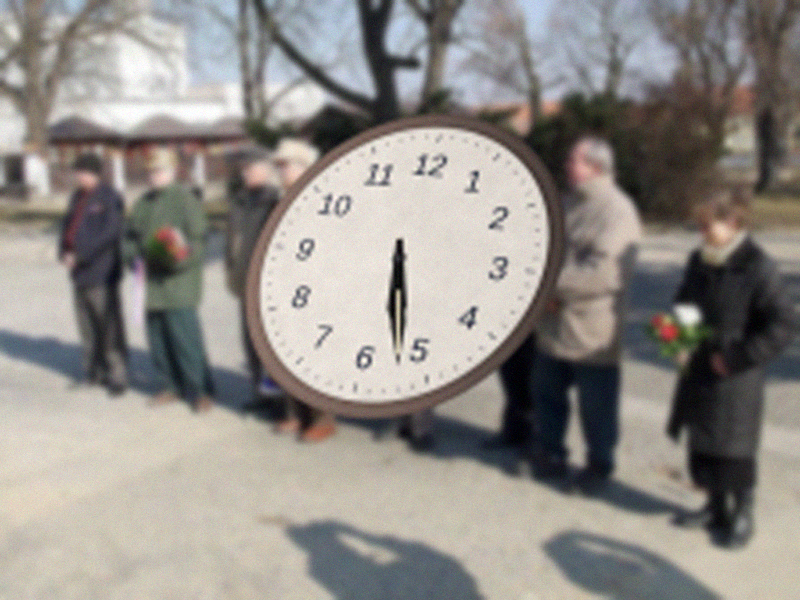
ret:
5,27
